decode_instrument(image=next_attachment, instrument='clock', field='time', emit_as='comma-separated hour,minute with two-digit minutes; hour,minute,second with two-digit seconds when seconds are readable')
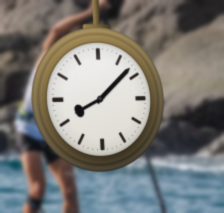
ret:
8,08
